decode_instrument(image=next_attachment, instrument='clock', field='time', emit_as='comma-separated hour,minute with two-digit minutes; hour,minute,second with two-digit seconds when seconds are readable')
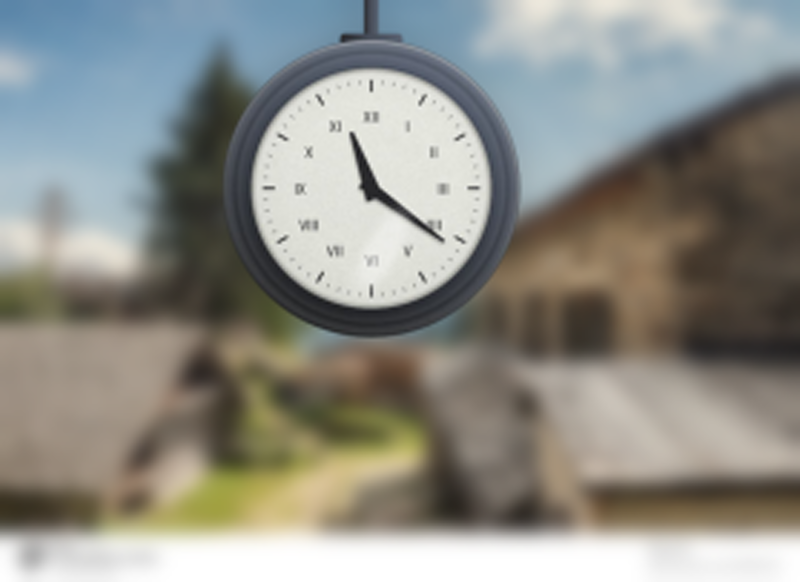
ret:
11,21
